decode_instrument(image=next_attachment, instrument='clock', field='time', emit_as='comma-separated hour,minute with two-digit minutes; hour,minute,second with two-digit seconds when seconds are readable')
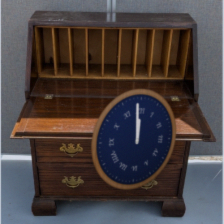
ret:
11,59
